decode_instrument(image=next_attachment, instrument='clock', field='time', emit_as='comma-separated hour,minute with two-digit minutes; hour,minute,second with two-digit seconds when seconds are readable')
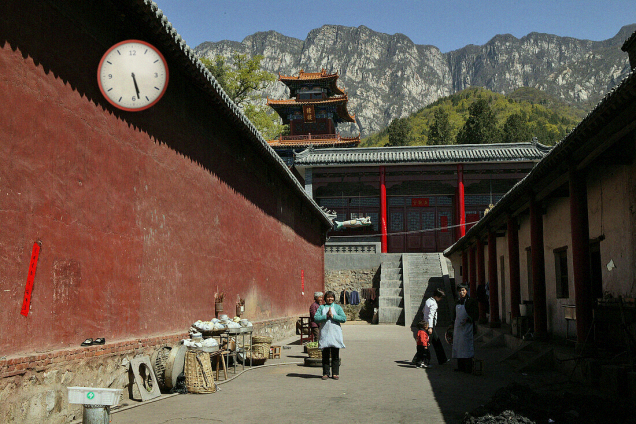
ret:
5,28
